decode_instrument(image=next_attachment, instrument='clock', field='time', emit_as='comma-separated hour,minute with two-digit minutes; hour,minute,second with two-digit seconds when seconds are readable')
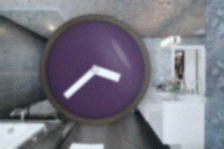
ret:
3,38
